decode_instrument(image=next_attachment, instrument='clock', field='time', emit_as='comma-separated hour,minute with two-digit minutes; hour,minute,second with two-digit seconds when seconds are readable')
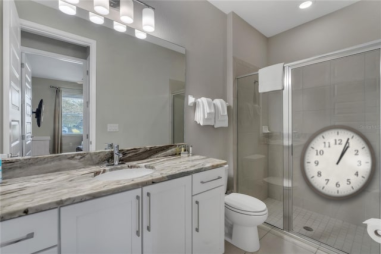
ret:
1,04
